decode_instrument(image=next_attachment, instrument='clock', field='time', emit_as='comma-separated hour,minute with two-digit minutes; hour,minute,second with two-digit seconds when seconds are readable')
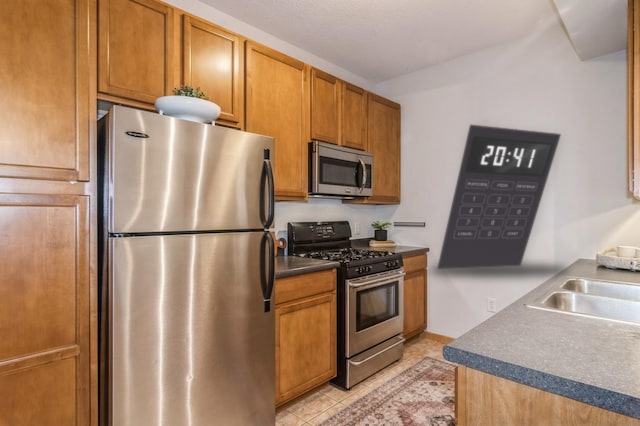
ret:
20,41
